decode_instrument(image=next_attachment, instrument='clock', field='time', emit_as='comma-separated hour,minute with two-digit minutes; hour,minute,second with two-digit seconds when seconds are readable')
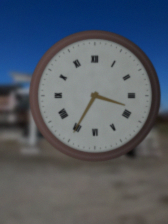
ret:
3,35
